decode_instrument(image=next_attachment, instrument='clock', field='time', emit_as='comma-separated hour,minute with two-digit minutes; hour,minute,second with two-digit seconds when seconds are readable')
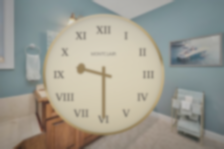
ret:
9,30
